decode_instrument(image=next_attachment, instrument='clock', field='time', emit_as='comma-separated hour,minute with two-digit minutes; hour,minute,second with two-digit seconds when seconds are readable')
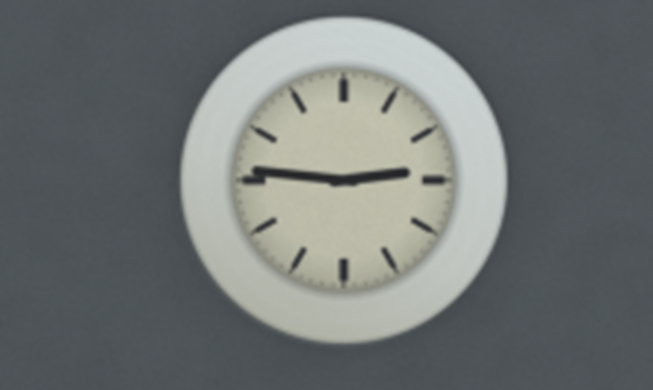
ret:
2,46
